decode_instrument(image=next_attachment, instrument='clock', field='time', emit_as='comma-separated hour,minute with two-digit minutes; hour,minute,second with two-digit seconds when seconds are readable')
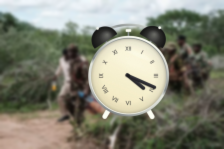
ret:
4,19
